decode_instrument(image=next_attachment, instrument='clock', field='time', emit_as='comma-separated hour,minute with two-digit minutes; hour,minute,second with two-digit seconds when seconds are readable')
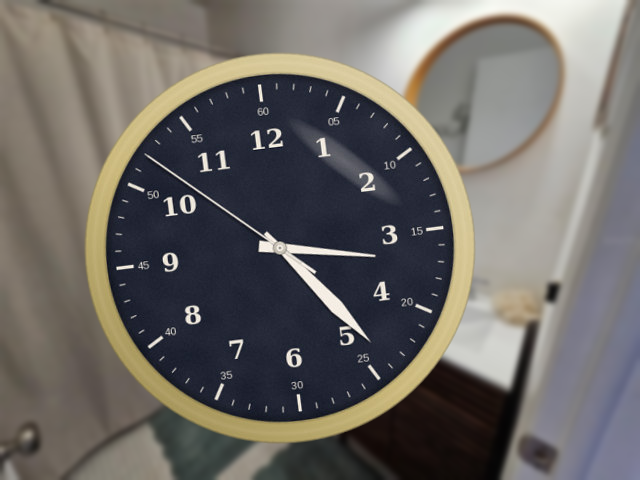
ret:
3,23,52
